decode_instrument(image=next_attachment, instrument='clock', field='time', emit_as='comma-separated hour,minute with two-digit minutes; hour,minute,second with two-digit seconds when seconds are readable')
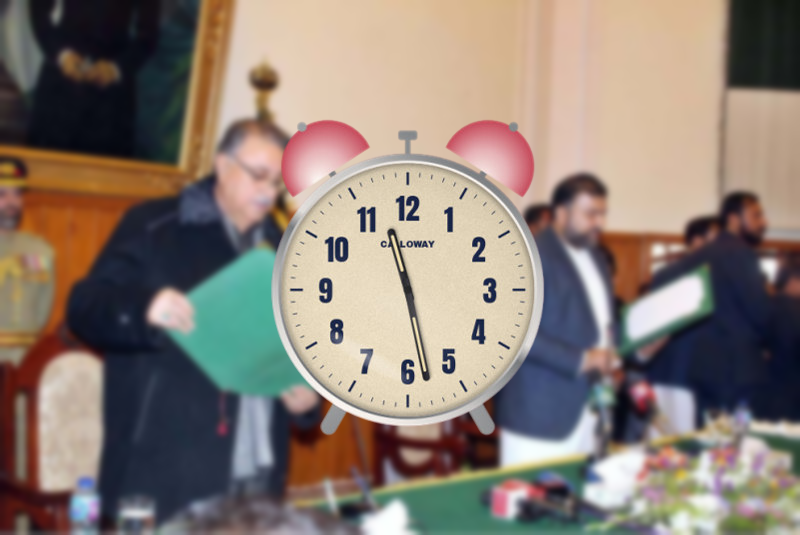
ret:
11,28
